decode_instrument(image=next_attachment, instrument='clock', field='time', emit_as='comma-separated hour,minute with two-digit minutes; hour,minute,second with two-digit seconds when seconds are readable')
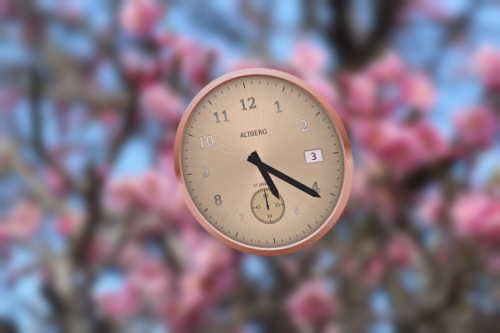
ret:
5,21
